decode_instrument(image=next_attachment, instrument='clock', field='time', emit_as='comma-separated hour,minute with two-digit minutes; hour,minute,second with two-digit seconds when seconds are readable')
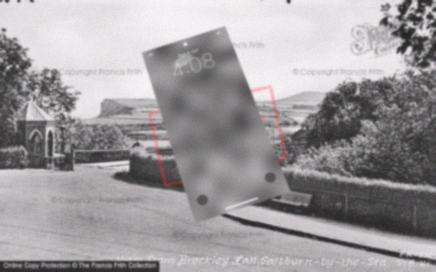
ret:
4,08
